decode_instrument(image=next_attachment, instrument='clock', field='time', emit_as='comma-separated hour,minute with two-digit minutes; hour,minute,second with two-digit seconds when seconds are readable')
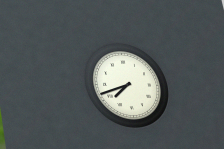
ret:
7,42
